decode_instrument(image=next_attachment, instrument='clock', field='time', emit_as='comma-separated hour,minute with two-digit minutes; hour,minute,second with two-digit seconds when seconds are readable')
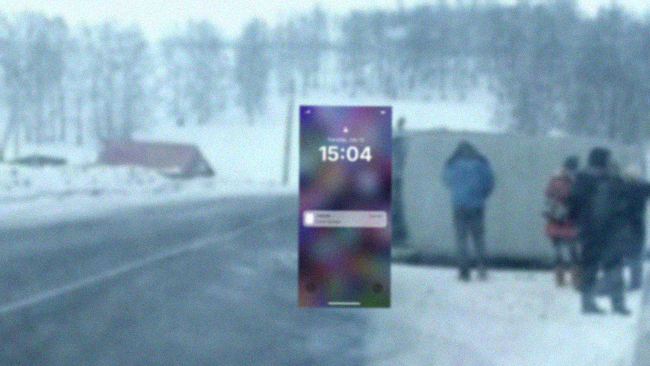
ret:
15,04
